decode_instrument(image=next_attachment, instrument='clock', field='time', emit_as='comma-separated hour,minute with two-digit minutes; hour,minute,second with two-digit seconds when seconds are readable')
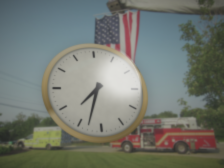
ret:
7,33
